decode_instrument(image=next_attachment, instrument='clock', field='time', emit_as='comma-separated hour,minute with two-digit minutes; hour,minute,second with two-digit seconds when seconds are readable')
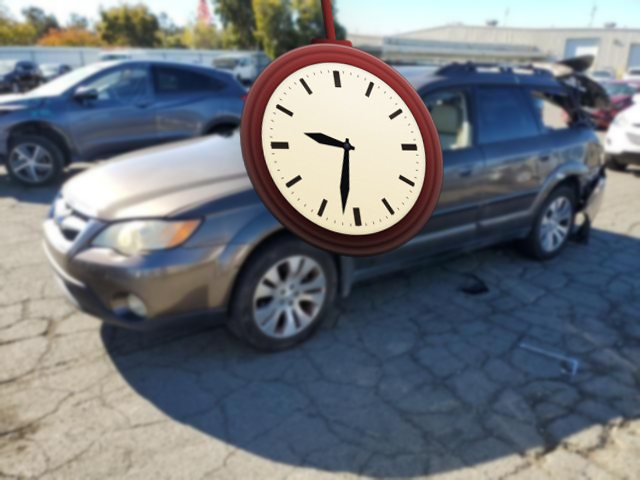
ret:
9,32
